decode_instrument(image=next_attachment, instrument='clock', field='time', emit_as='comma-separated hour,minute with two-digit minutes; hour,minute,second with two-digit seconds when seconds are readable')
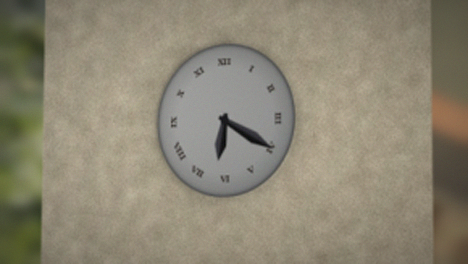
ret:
6,20
